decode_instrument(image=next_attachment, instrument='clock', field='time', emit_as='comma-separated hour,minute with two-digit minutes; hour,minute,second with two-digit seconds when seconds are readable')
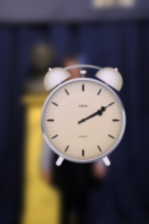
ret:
2,10
